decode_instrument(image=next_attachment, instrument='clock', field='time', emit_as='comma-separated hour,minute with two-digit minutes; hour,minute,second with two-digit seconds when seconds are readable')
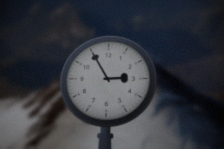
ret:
2,55
